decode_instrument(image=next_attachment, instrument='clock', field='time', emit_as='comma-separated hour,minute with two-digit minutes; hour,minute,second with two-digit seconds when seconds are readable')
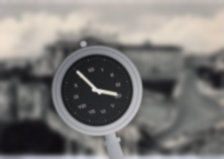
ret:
3,55
